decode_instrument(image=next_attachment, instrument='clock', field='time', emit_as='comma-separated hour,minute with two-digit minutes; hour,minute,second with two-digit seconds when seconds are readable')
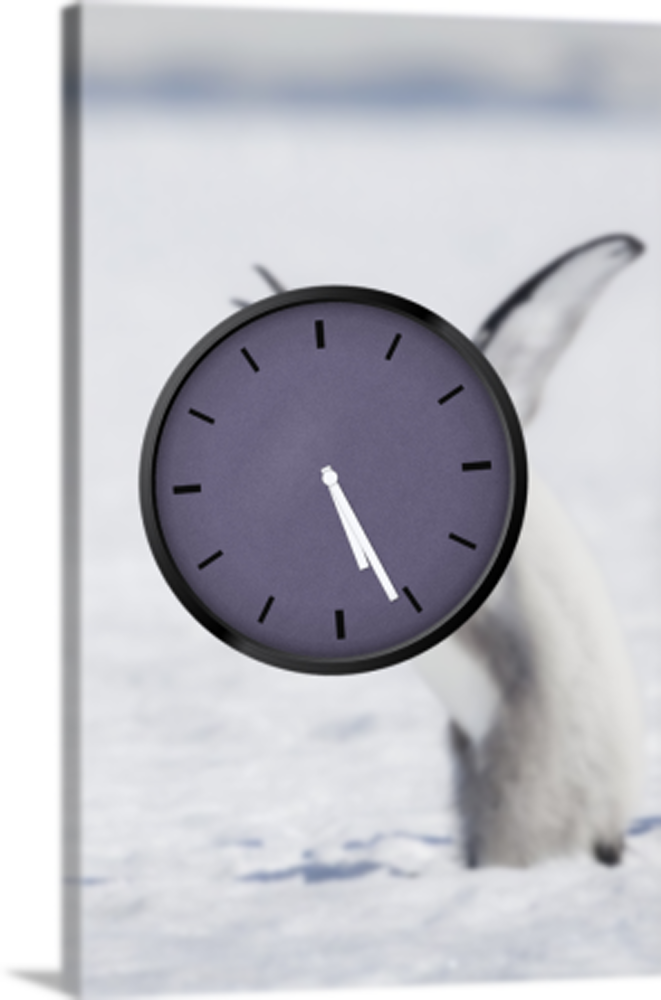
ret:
5,26
